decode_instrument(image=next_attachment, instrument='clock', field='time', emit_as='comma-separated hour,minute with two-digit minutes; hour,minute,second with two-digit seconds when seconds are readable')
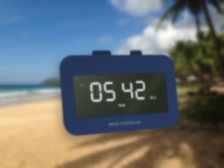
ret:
5,42
